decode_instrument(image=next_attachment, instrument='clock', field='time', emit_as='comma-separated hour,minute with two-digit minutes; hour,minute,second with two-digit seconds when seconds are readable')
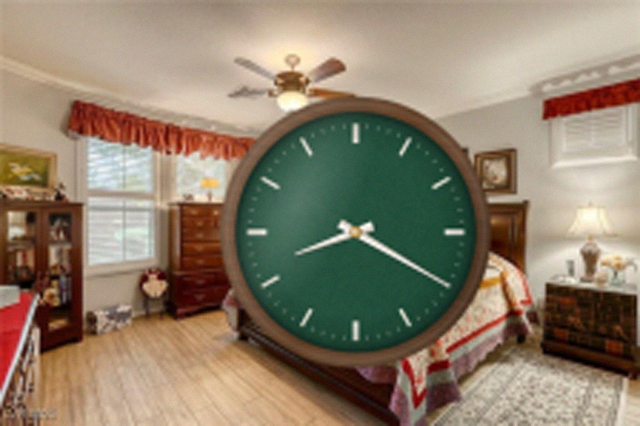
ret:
8,20
